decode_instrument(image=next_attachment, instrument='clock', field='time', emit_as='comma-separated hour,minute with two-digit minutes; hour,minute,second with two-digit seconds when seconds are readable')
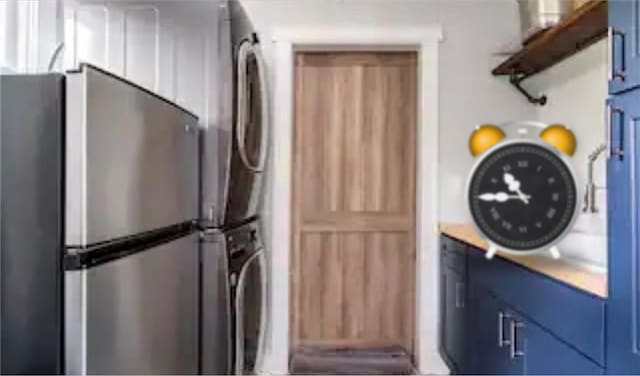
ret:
10,45
